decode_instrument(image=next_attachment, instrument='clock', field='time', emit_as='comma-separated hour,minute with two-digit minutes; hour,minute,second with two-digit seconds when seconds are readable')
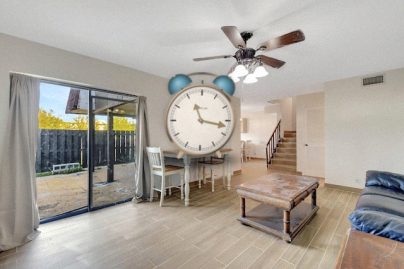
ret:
11,17
